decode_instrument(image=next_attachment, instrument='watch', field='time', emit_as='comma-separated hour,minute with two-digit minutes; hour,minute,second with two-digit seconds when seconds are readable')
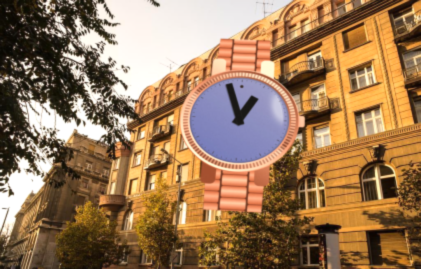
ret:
12,57
